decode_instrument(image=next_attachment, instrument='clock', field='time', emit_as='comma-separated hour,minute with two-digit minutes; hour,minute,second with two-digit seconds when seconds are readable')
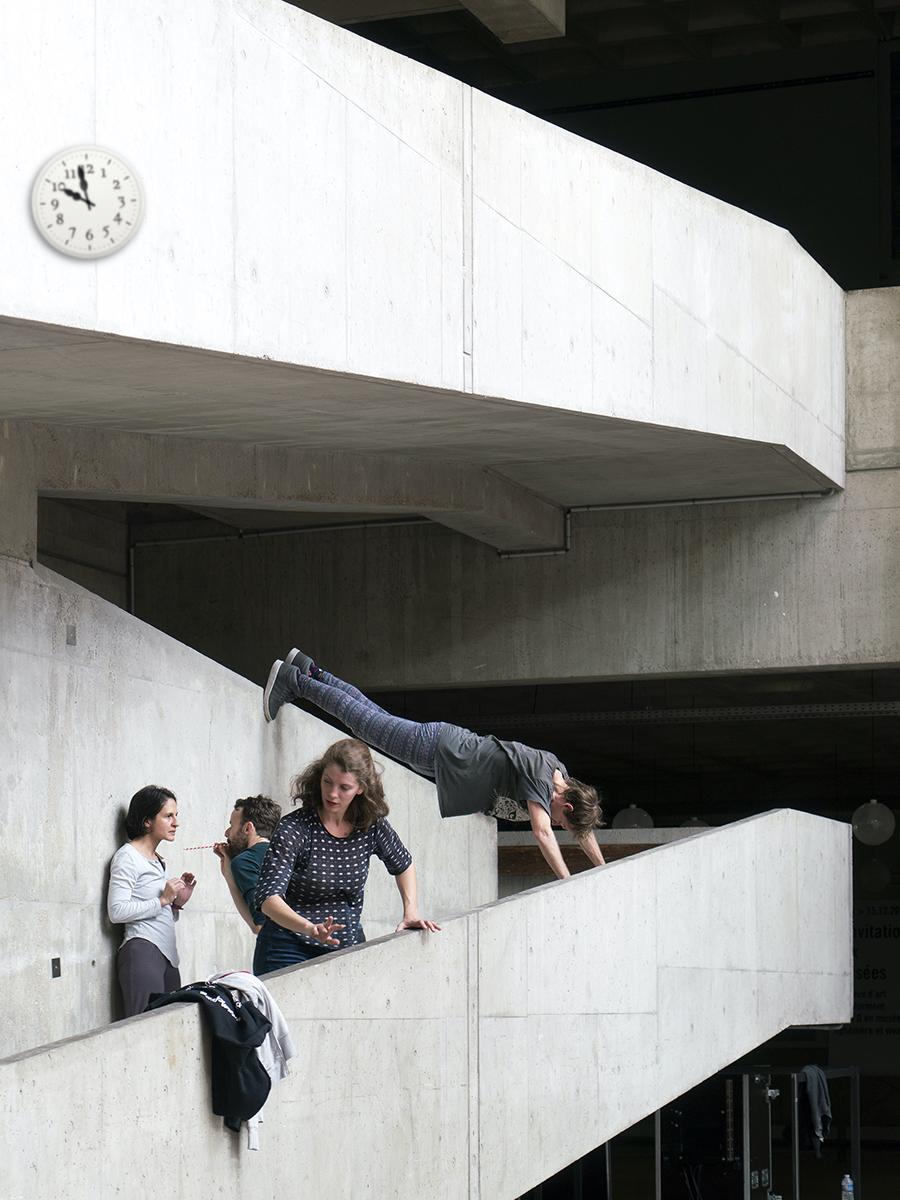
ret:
9,58
